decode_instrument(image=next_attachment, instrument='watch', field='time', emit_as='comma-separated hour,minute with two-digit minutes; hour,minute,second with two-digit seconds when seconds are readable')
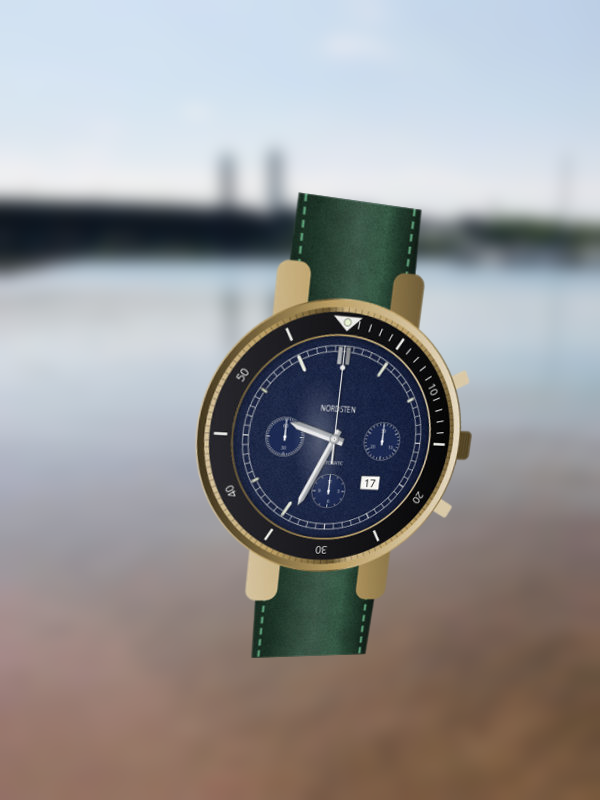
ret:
9,34
